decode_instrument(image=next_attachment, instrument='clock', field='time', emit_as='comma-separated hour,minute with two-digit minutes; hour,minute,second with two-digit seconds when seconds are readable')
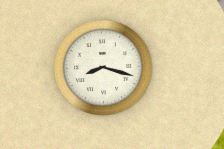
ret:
8,18
